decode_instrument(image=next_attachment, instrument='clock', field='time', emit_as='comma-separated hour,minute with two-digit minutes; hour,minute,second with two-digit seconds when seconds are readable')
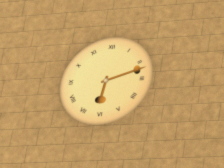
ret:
6,12
